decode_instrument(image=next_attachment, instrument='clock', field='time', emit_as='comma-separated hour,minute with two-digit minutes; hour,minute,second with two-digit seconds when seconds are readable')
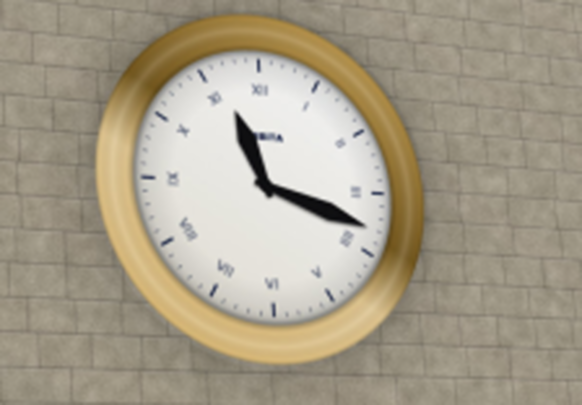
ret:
11,18
